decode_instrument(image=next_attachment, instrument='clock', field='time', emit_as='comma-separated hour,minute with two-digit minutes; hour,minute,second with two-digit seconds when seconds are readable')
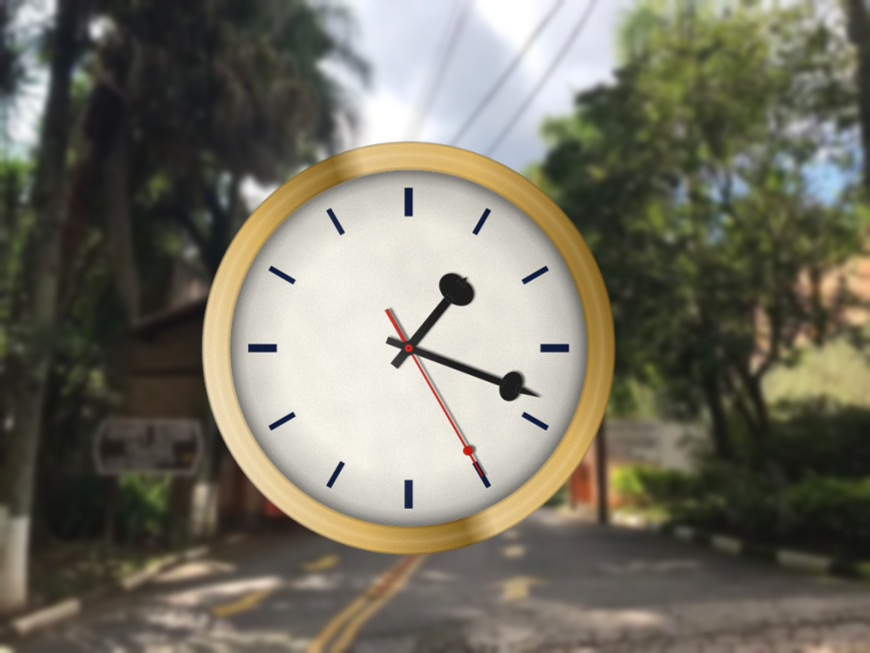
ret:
1,18,25
